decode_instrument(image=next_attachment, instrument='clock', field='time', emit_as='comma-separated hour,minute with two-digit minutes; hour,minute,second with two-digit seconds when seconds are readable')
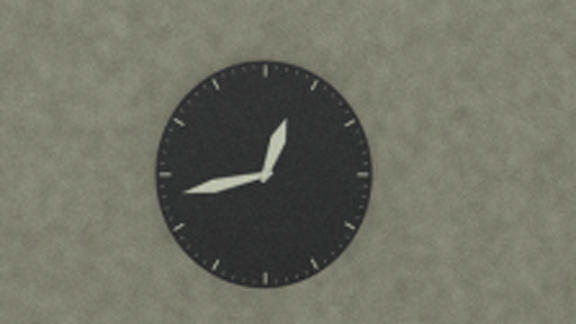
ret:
12,43
